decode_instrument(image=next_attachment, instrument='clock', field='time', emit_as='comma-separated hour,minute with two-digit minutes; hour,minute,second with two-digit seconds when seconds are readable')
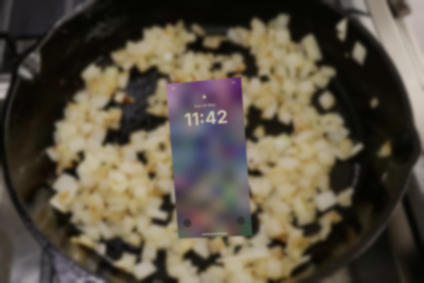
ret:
11,42
